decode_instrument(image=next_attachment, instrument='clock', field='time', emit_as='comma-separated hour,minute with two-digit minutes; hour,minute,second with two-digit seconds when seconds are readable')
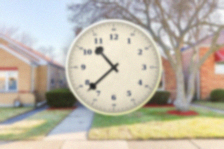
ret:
10,38
